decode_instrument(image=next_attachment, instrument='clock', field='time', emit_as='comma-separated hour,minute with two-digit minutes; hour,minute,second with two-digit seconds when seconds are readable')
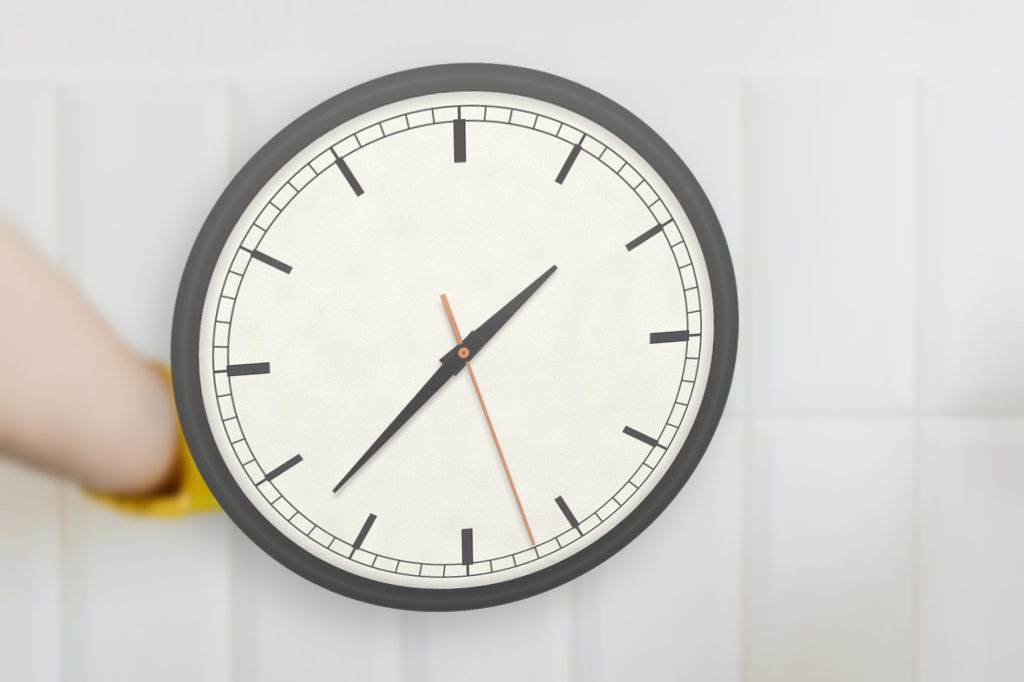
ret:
1,37,27
